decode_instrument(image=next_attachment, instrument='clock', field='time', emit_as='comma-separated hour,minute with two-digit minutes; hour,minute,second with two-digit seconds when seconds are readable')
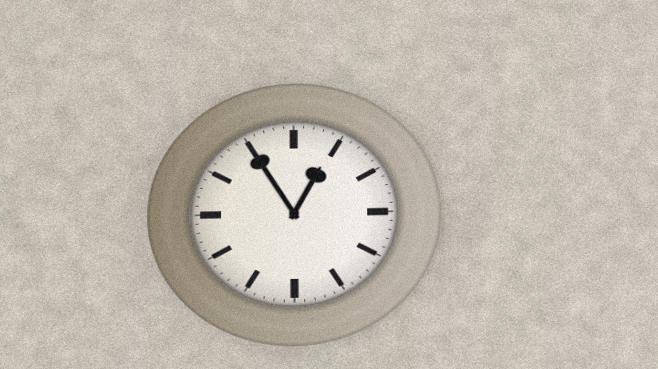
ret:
12,55
